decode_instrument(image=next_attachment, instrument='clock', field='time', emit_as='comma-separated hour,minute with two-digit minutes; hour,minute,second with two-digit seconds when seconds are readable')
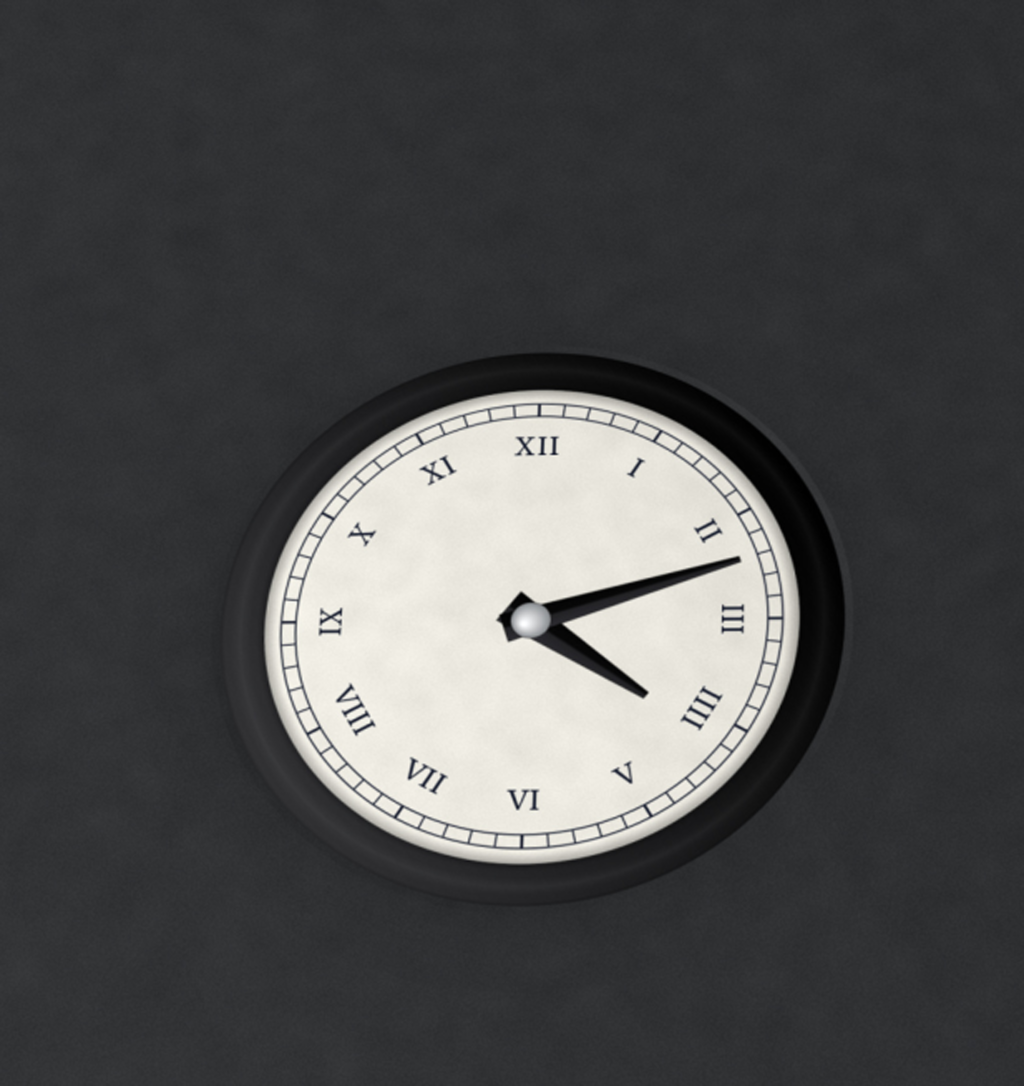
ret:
4,12
